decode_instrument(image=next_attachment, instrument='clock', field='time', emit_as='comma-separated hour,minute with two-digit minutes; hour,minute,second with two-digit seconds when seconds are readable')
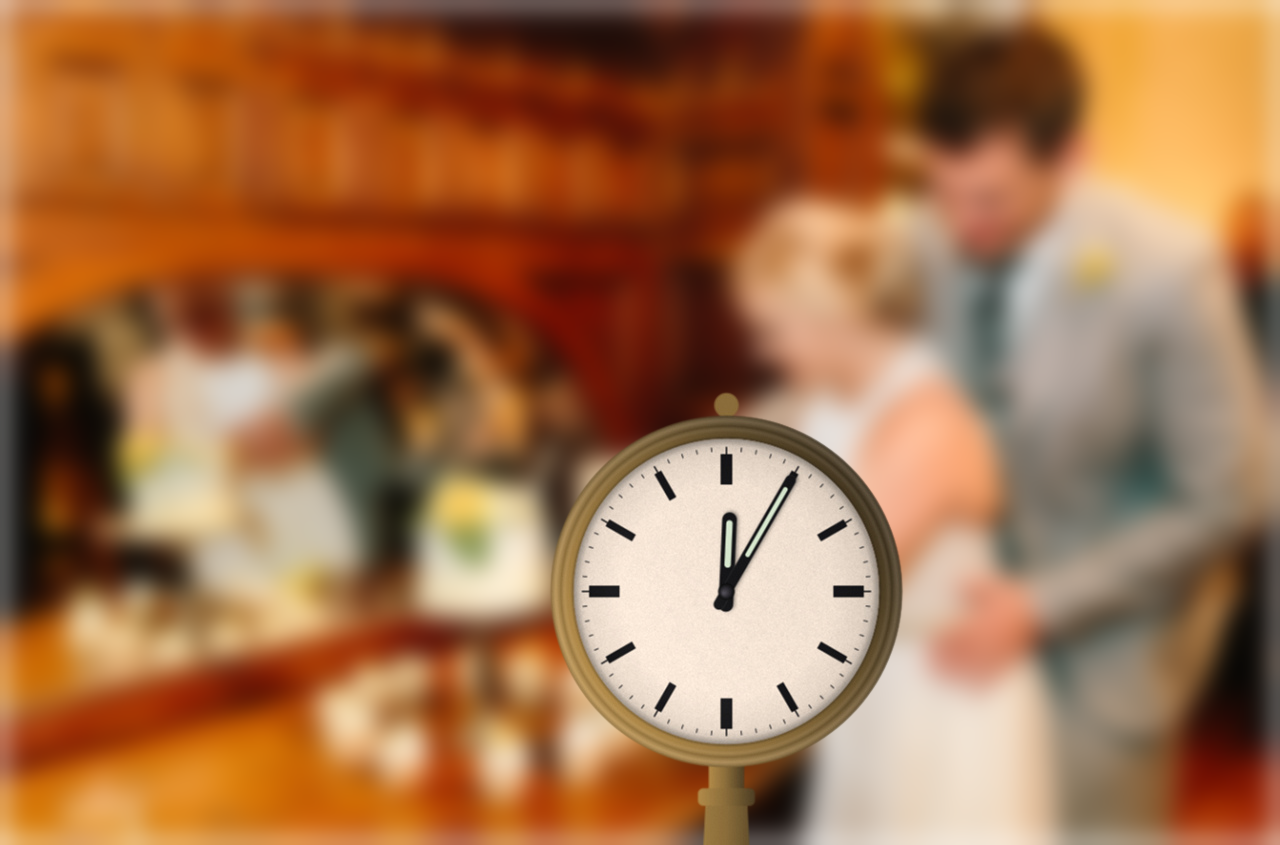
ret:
12,05
